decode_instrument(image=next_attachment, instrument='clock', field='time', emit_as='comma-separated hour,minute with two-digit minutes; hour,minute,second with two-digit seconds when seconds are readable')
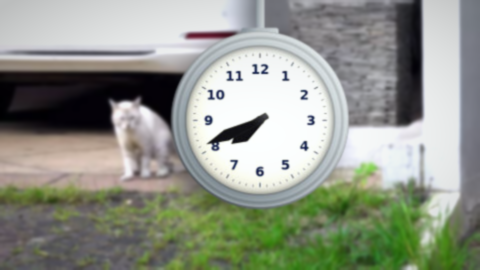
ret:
7,41
